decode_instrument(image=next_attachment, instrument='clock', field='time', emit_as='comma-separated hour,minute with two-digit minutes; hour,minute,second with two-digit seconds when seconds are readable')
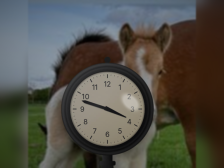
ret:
3,48
